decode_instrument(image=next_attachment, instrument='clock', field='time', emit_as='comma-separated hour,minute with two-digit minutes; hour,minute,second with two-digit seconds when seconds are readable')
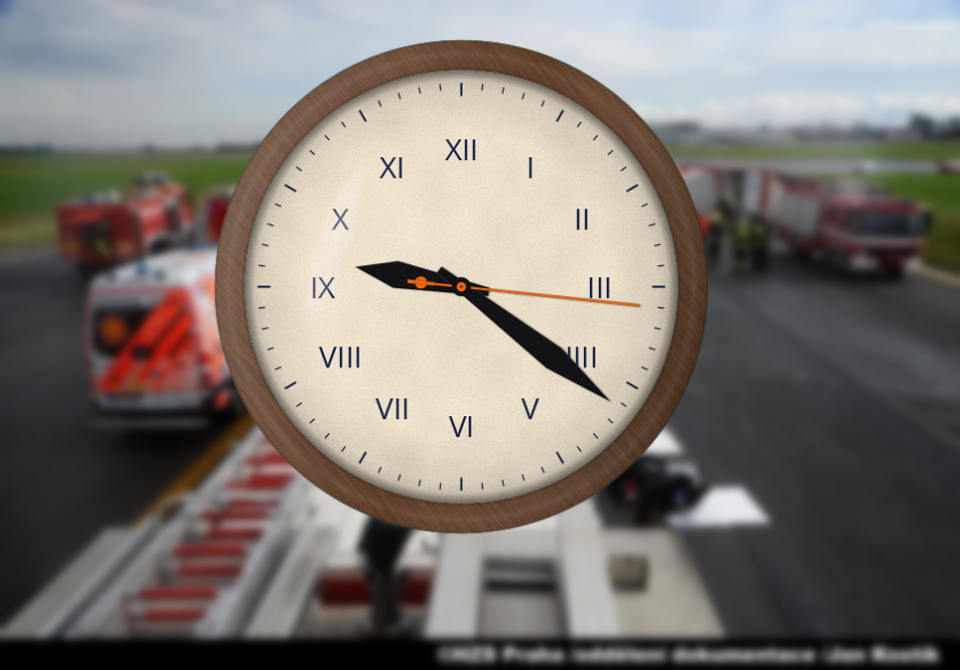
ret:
9,21,16
